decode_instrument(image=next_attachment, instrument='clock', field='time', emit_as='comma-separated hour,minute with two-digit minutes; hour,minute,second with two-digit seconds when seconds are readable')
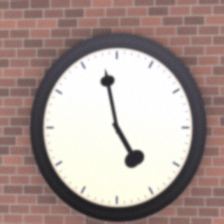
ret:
4,58
